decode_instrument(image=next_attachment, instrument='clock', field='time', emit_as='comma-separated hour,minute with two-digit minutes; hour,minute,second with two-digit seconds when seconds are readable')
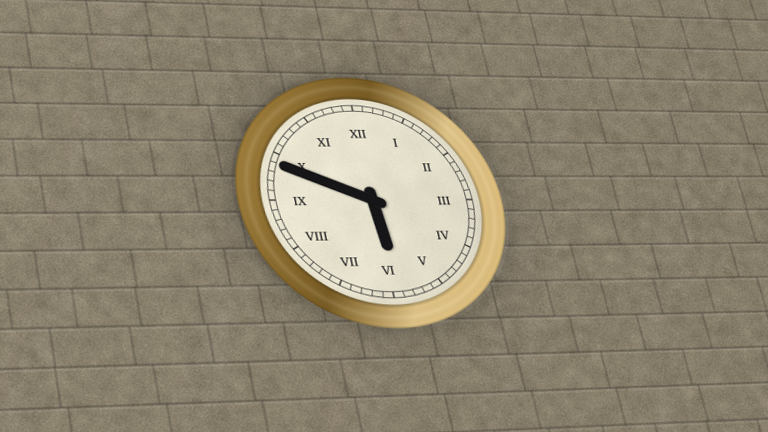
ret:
5,49
